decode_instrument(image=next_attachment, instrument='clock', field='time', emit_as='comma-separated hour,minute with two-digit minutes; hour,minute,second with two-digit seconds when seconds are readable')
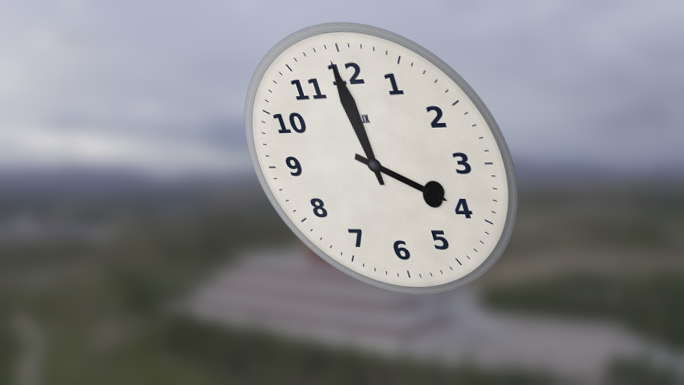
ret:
3,59
